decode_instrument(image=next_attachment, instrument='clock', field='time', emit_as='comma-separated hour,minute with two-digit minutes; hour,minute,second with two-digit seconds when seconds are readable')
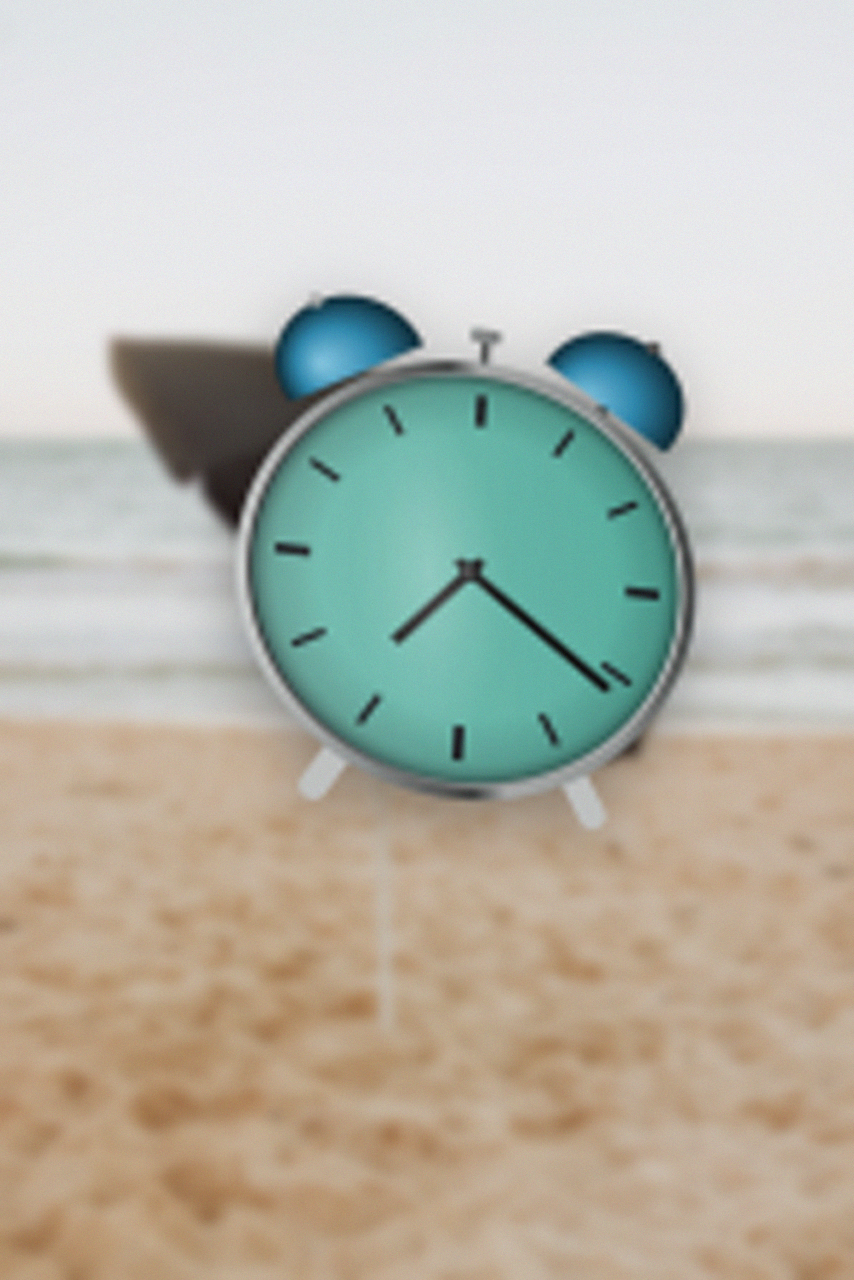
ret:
7,21
